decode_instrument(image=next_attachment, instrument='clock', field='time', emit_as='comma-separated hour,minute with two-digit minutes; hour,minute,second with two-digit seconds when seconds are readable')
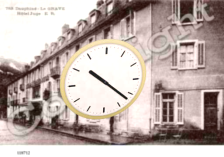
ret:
10,22
